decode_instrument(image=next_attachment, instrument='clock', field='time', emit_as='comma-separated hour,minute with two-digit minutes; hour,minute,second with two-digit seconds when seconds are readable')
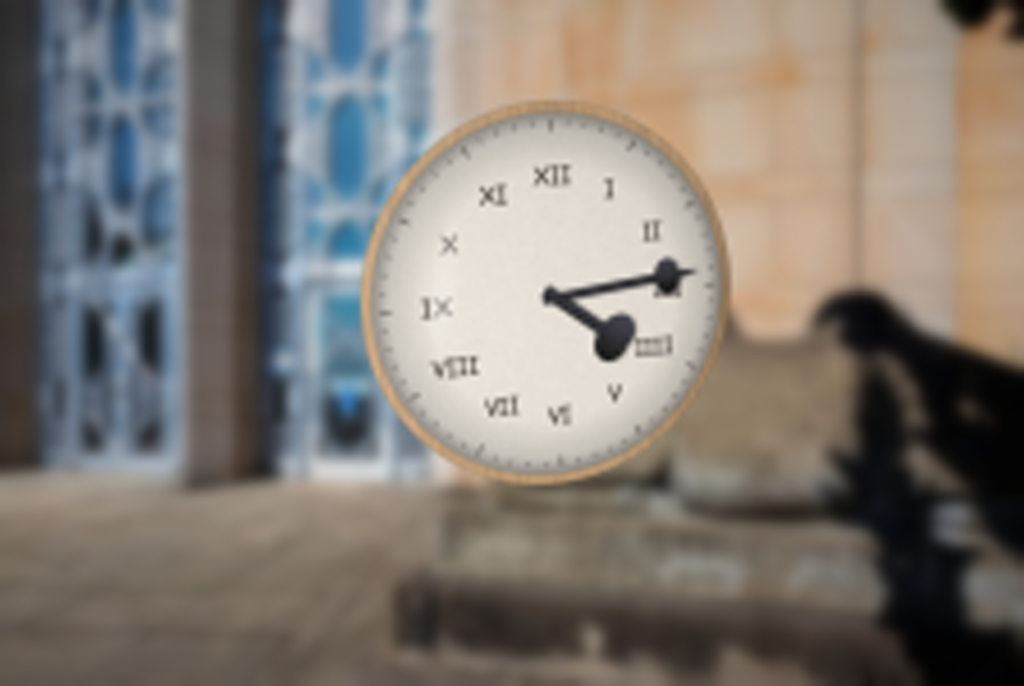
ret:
4,14
